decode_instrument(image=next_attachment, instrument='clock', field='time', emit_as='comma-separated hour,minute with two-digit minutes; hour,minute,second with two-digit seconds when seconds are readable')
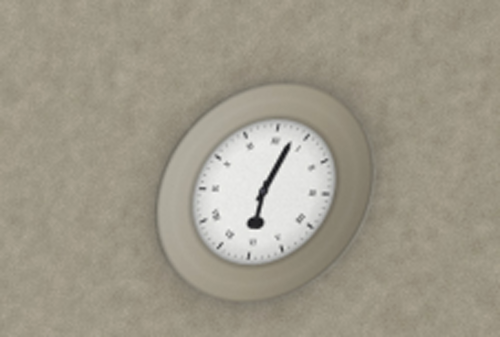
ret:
6,03
